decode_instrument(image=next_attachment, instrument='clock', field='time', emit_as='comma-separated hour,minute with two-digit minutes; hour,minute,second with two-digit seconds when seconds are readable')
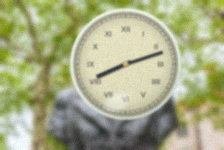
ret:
8,12
